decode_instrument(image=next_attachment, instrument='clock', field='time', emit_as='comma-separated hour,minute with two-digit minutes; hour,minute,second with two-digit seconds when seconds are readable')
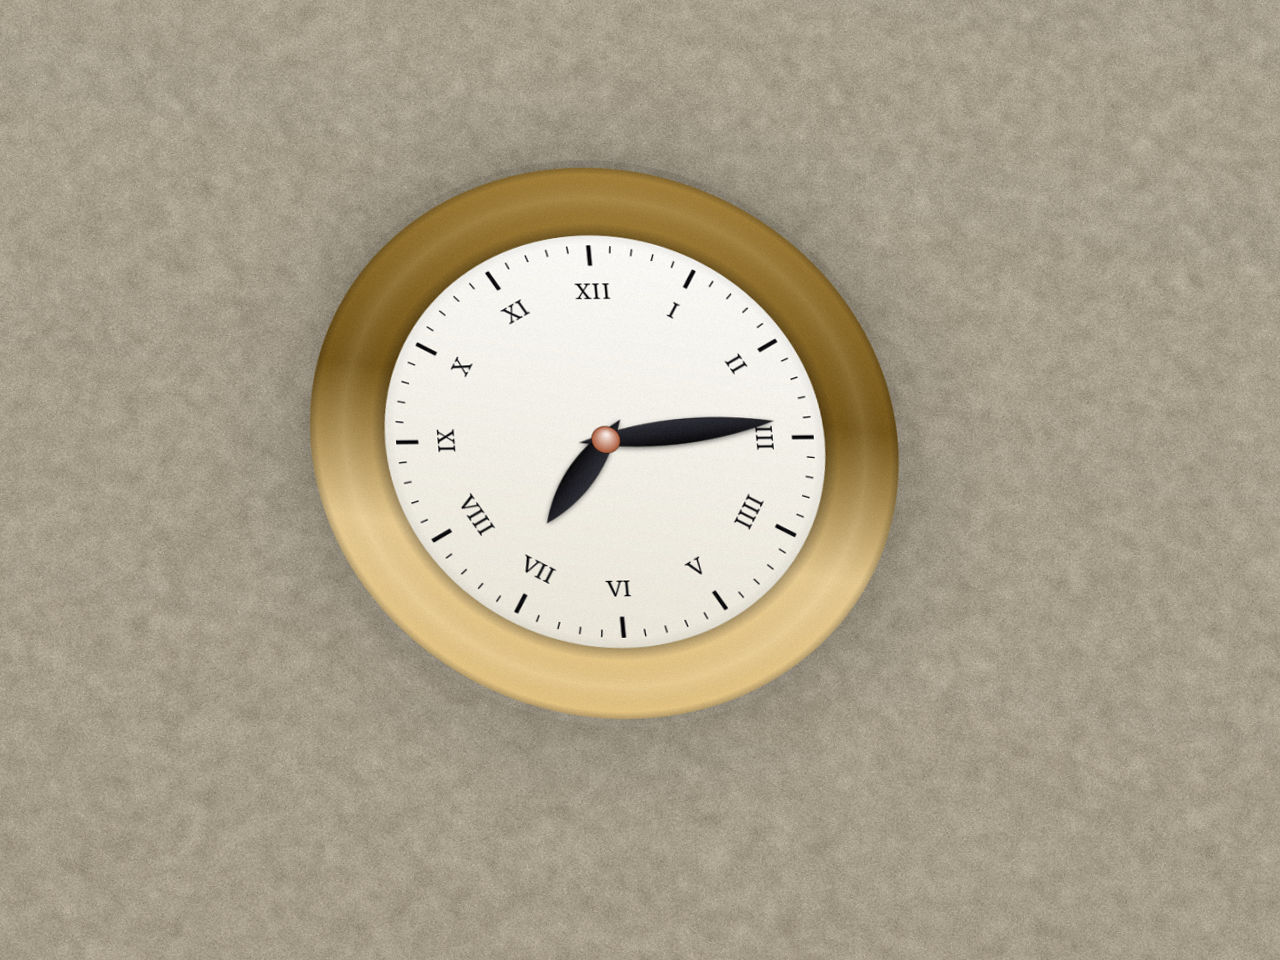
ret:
7,14
